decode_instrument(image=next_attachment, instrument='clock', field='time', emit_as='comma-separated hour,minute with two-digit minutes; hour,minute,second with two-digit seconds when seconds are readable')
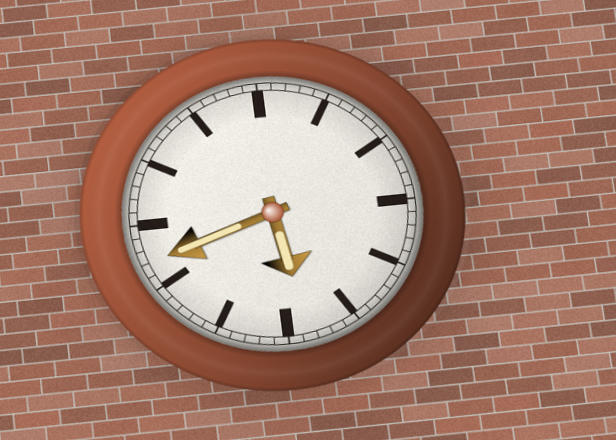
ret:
5,42
